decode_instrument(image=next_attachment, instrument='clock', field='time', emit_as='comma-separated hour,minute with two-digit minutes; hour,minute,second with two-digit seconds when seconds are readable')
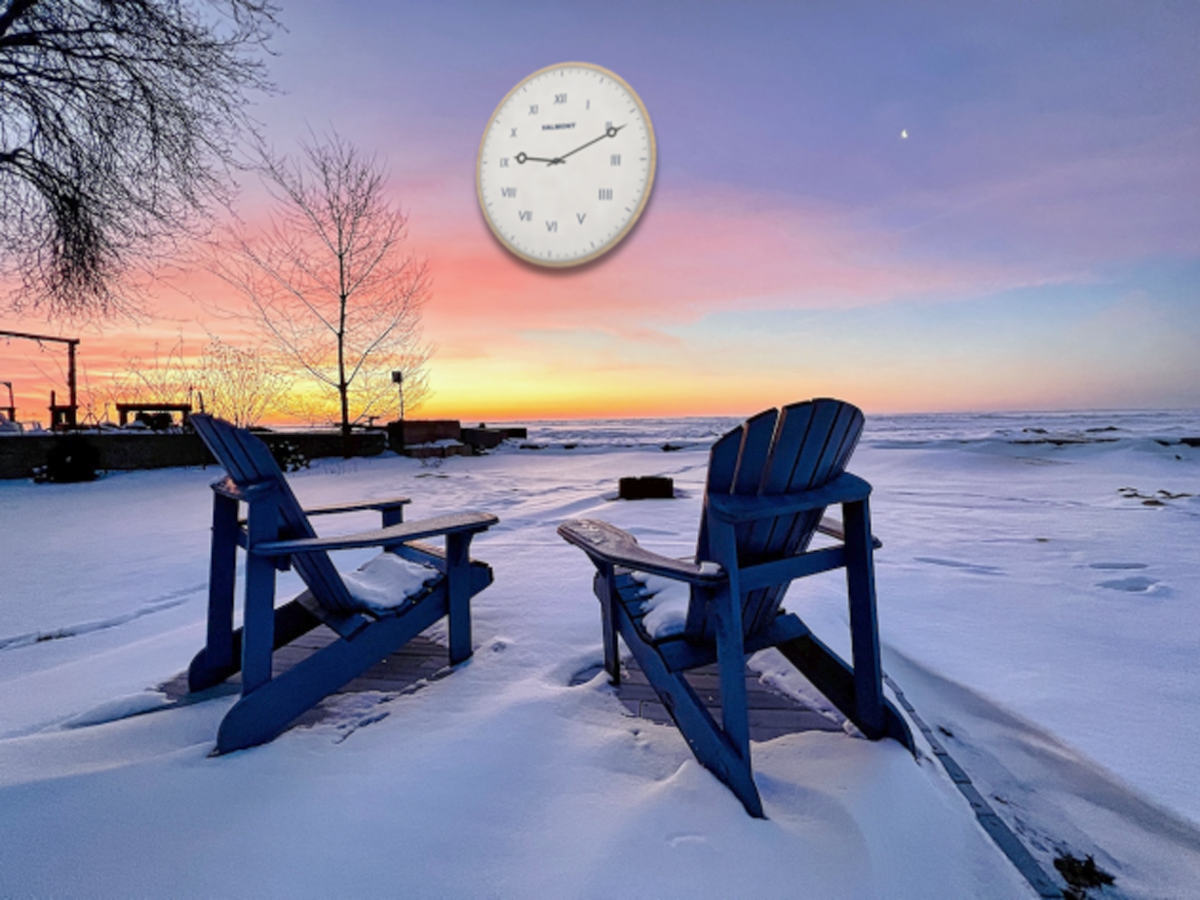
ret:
9,11
